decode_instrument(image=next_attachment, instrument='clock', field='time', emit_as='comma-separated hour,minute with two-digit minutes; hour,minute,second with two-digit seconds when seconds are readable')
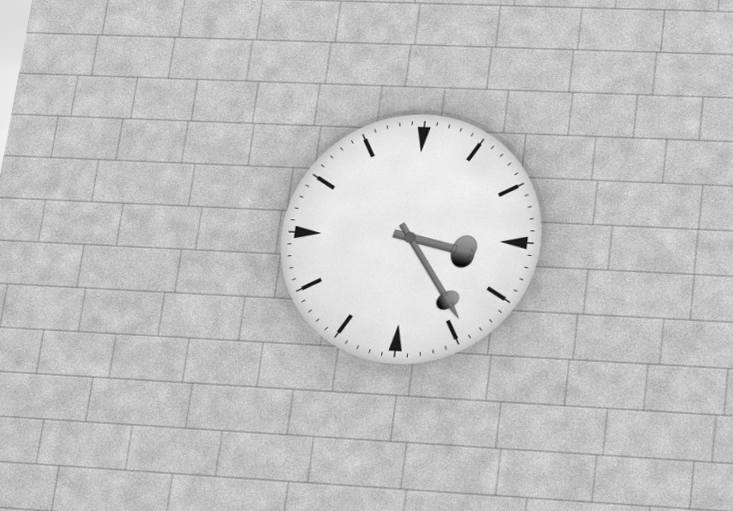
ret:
3,24
